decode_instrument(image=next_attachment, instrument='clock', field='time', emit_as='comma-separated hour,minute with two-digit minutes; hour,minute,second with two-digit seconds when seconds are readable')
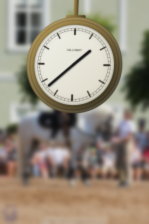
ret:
1,38
